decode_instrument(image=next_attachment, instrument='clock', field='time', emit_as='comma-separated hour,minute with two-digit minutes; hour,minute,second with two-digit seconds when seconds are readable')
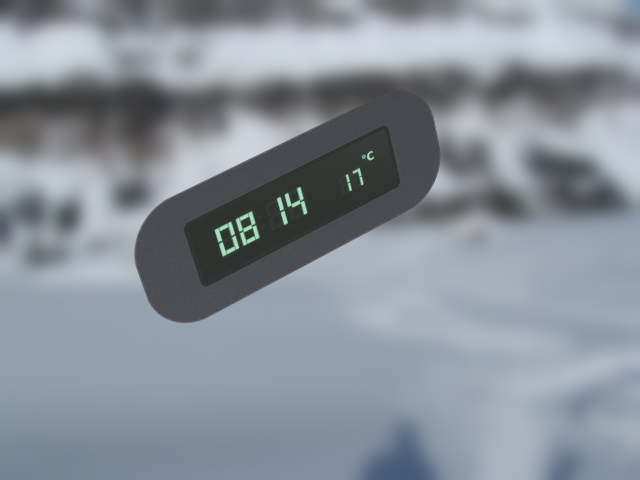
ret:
8,14
